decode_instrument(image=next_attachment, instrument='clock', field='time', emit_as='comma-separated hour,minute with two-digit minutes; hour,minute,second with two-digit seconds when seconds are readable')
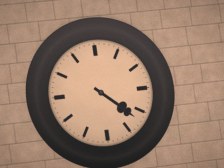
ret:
4,22
